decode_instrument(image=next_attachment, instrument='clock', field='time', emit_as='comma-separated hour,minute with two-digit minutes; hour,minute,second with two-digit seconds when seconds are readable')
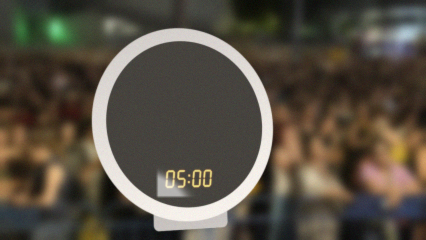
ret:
5,00
